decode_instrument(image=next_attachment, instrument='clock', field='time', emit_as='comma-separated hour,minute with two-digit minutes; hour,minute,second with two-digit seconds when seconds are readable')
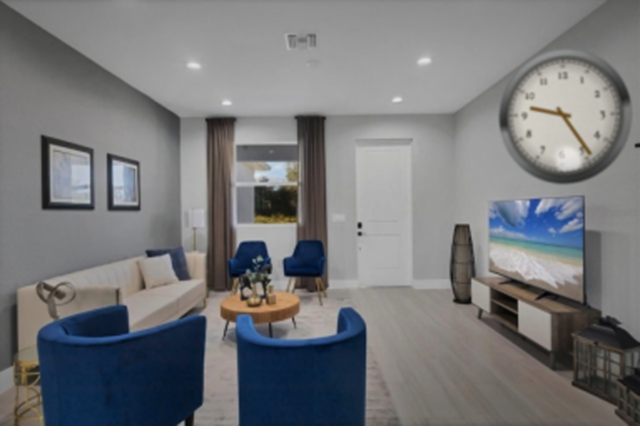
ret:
9,24
